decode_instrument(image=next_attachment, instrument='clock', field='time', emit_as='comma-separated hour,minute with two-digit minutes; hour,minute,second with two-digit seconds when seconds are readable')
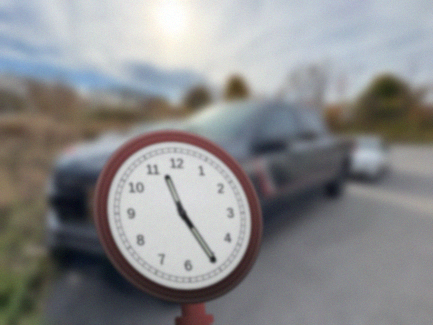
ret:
11,25
